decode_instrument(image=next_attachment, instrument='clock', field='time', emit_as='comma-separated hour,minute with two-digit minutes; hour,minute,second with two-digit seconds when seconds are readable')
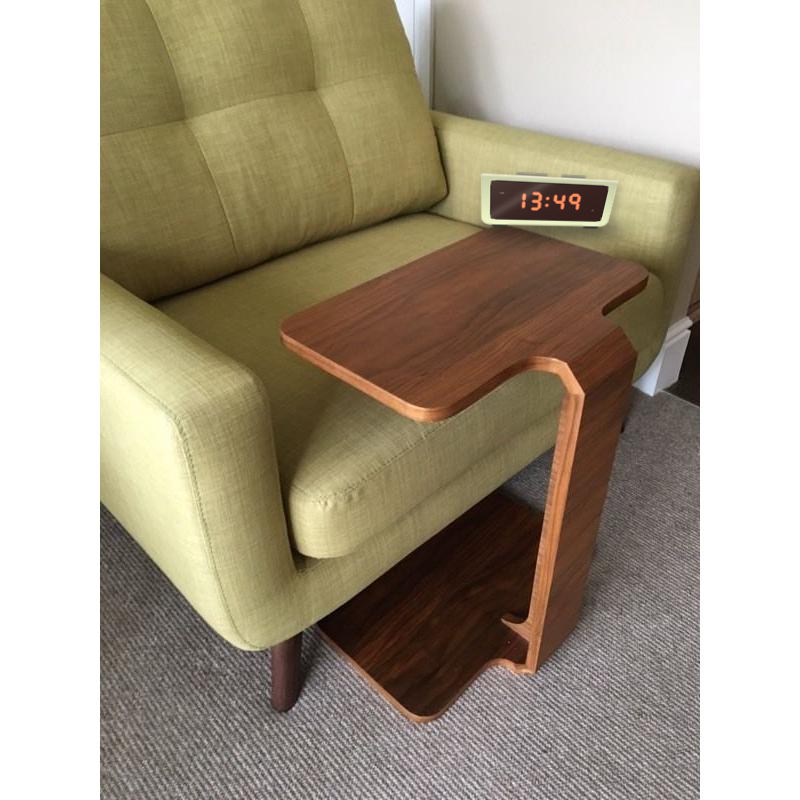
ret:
13,49
